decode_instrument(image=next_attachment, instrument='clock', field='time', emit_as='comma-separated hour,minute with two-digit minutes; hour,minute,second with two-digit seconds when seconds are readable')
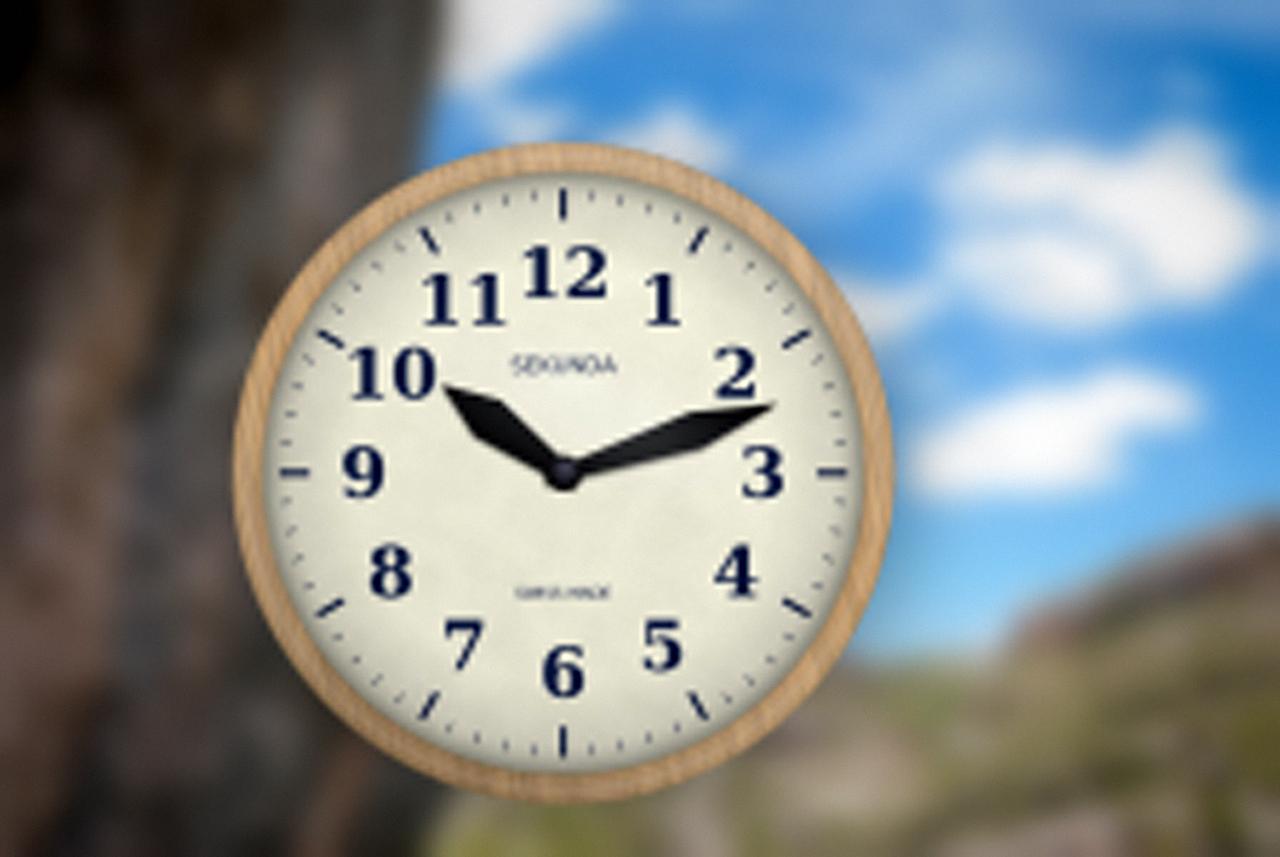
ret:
10,12
